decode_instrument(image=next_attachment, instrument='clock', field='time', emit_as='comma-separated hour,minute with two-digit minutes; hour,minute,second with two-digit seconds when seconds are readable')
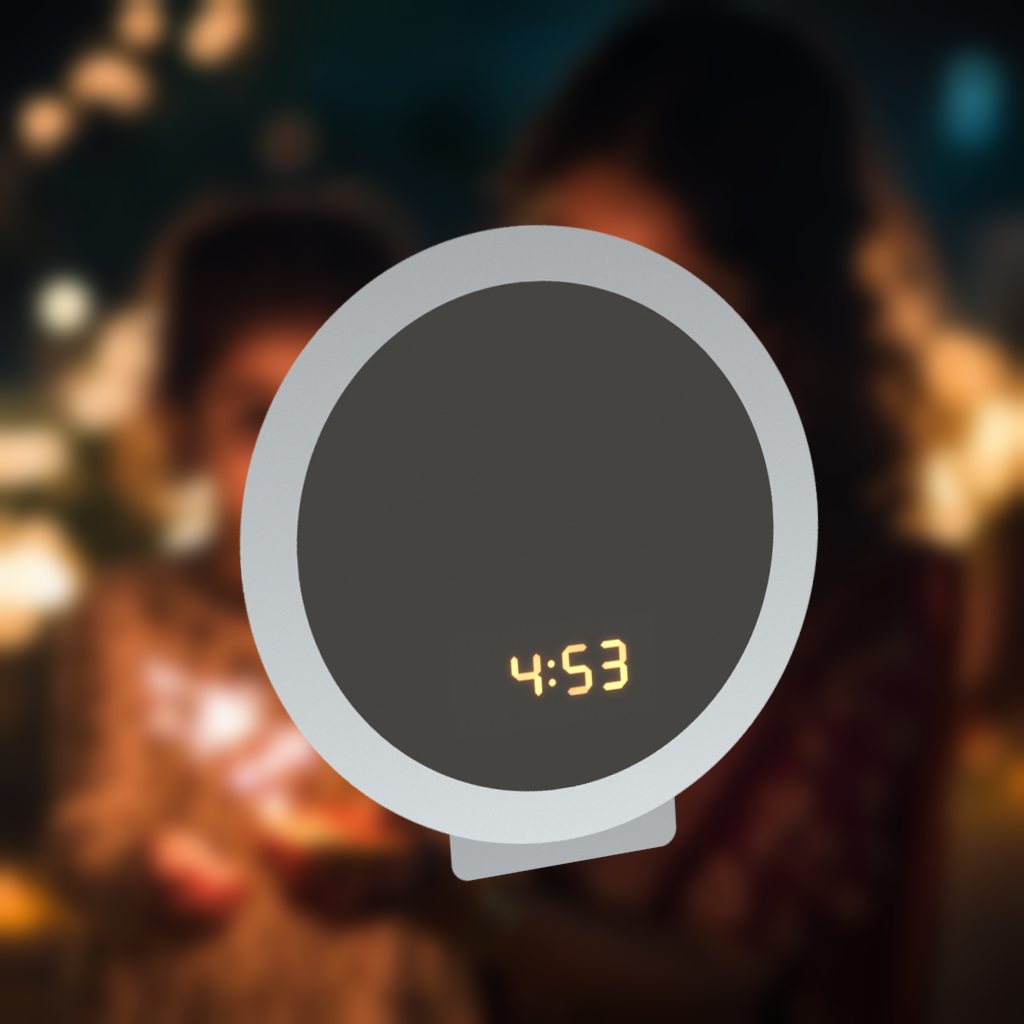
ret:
4,53
